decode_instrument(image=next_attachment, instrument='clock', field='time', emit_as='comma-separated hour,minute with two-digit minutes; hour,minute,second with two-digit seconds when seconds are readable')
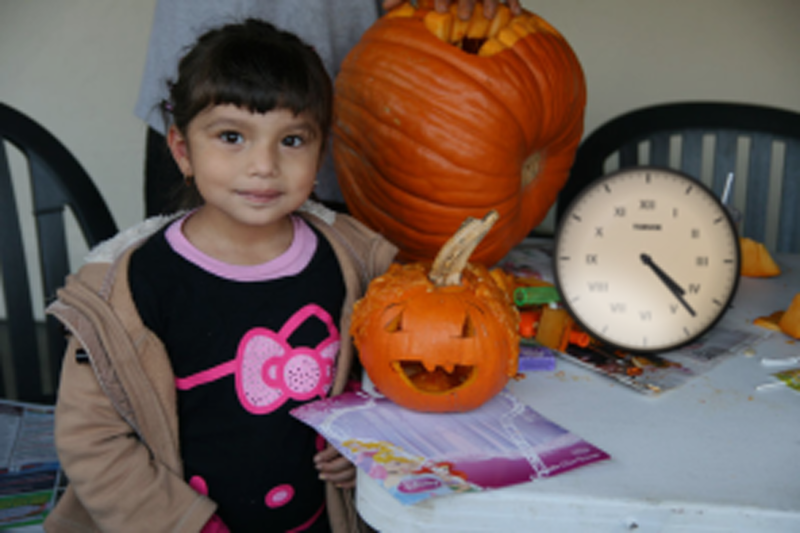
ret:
4,23
